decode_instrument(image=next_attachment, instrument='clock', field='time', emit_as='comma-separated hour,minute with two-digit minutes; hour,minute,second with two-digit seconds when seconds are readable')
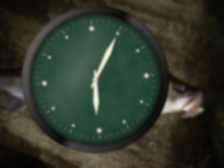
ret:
6,05
